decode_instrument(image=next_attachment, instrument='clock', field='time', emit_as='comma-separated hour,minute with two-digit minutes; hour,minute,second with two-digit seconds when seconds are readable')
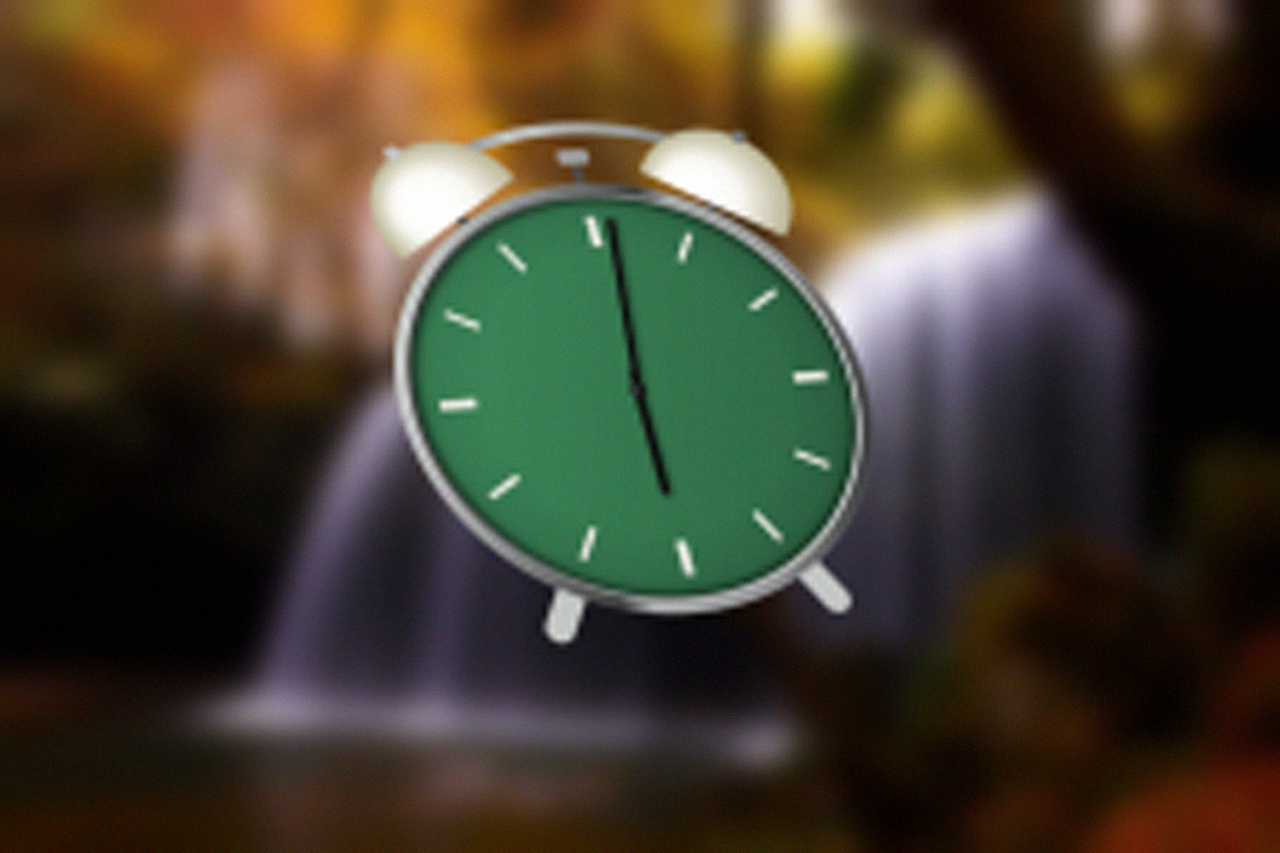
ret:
6,01
